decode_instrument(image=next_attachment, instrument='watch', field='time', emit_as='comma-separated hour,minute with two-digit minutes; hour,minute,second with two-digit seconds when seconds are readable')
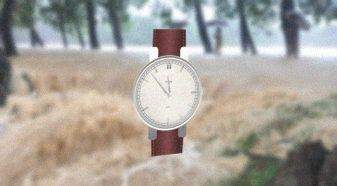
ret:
11,53
